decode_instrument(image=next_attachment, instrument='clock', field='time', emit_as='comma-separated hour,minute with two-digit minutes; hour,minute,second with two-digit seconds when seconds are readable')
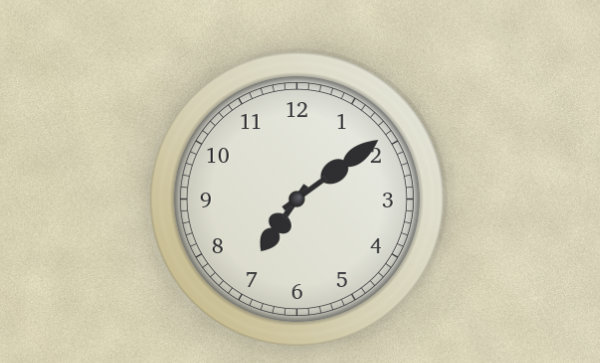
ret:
7,09
